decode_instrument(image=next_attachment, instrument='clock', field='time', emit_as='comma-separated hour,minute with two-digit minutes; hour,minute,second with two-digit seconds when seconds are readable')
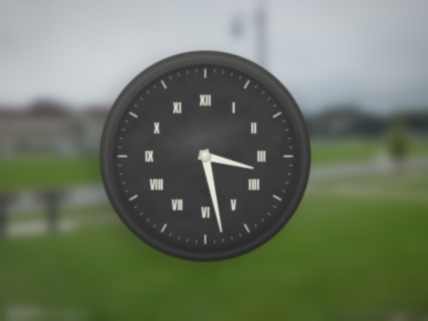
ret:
3,28
